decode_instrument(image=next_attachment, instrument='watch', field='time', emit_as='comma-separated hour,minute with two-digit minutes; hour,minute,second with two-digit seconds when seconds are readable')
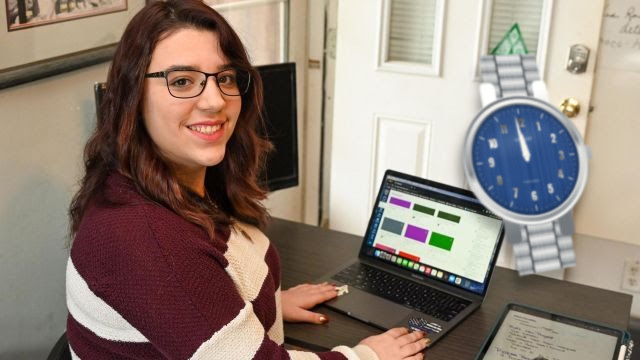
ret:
11,59
